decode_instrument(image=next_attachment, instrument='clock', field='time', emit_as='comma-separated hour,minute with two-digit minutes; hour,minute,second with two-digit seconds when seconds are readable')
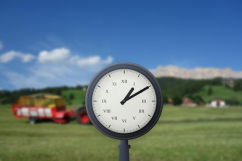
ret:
1,10
